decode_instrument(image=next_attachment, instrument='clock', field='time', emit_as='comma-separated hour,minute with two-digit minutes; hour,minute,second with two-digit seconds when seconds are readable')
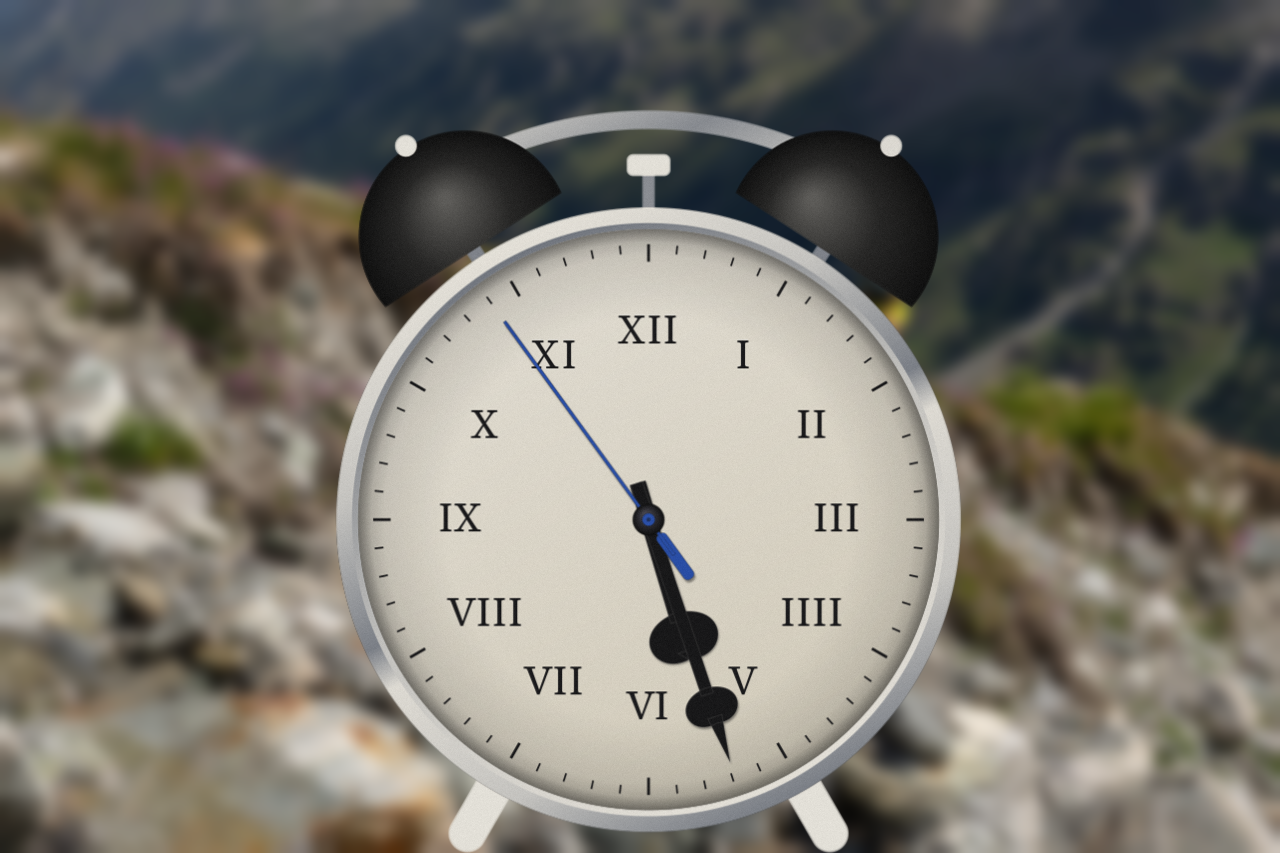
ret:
5,26,54
